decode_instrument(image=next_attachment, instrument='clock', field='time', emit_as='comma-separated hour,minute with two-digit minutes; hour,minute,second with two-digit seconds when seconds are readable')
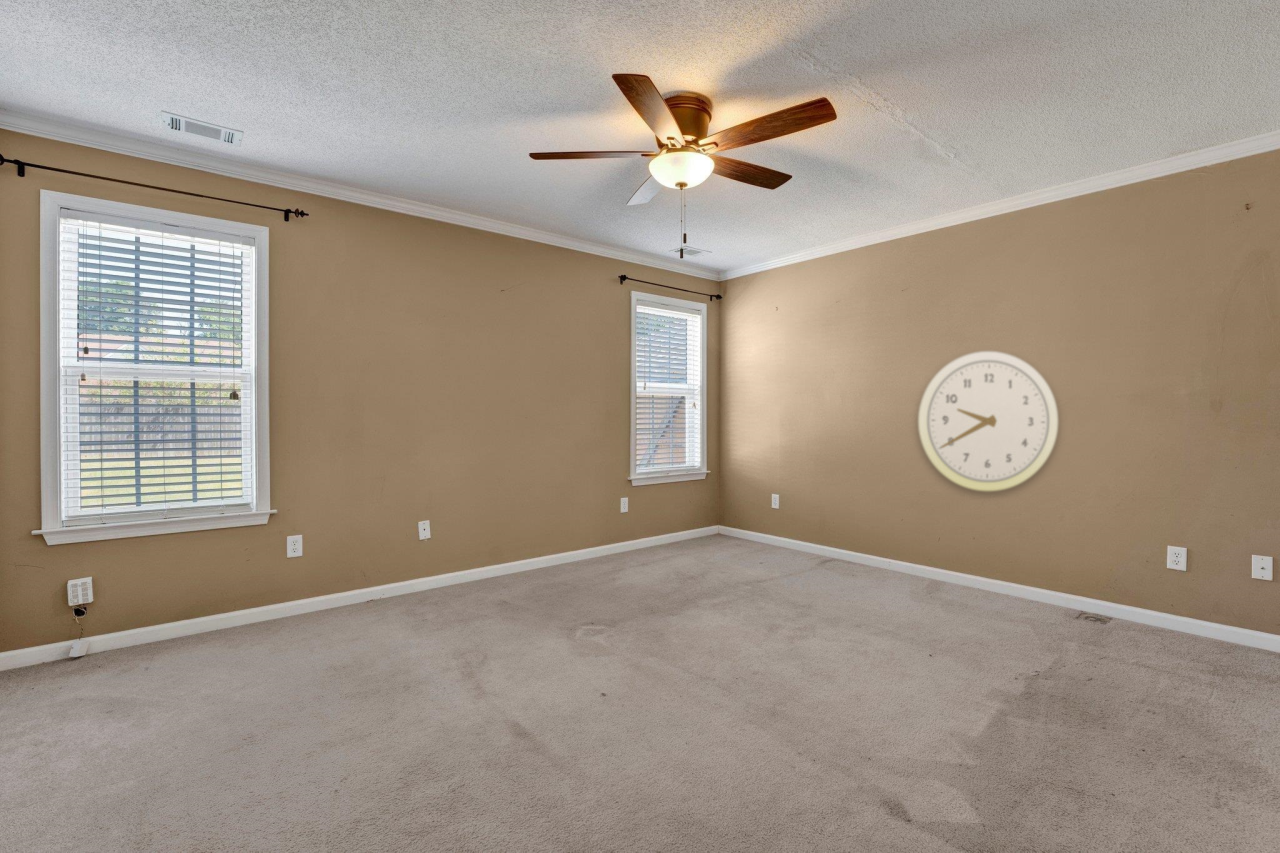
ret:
9,40
